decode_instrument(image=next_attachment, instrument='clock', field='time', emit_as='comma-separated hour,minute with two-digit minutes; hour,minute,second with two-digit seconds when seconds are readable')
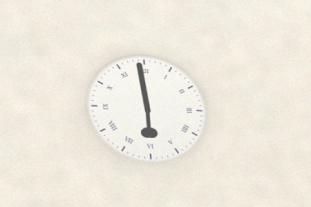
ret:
5,59
